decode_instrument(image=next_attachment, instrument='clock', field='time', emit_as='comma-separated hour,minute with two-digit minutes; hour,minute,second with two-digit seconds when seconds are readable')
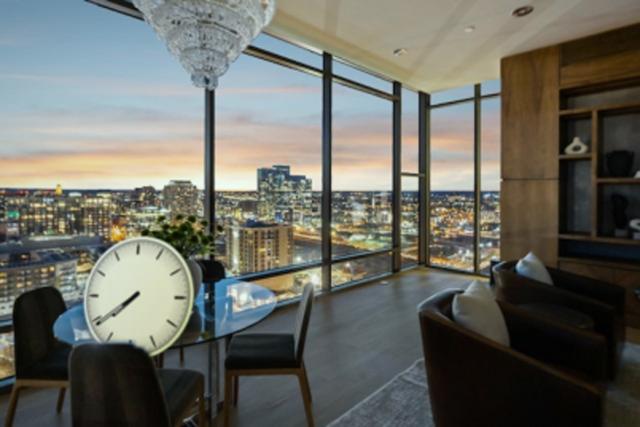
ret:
7,39
